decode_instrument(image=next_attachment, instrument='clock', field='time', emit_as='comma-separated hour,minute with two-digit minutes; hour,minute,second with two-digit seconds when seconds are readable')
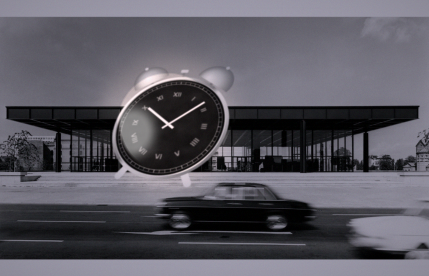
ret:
10,08
